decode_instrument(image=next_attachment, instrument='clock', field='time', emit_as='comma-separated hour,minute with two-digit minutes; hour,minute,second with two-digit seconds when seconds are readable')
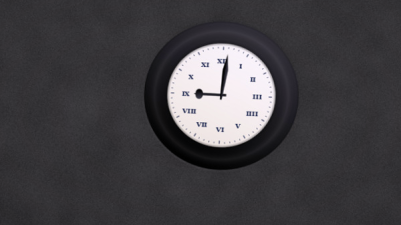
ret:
9,01
